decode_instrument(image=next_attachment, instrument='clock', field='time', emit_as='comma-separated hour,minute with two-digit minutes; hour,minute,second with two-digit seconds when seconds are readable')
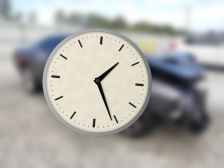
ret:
1,26
